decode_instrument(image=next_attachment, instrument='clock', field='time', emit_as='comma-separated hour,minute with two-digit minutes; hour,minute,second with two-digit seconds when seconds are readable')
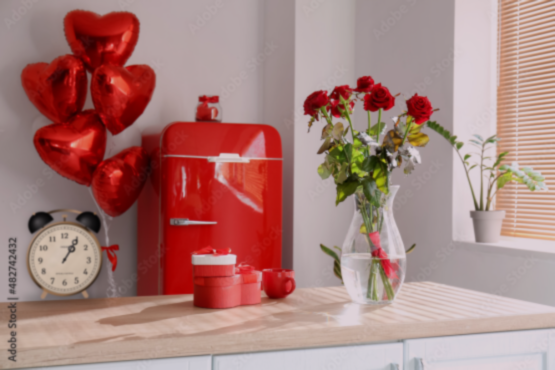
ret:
1,05
